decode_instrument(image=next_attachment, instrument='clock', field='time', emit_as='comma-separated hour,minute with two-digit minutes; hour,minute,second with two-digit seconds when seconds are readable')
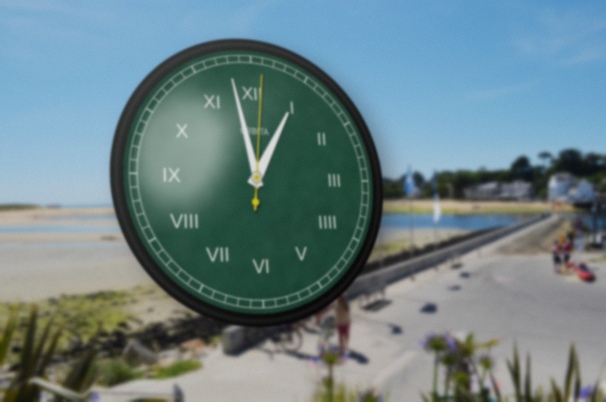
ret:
12,58,01
